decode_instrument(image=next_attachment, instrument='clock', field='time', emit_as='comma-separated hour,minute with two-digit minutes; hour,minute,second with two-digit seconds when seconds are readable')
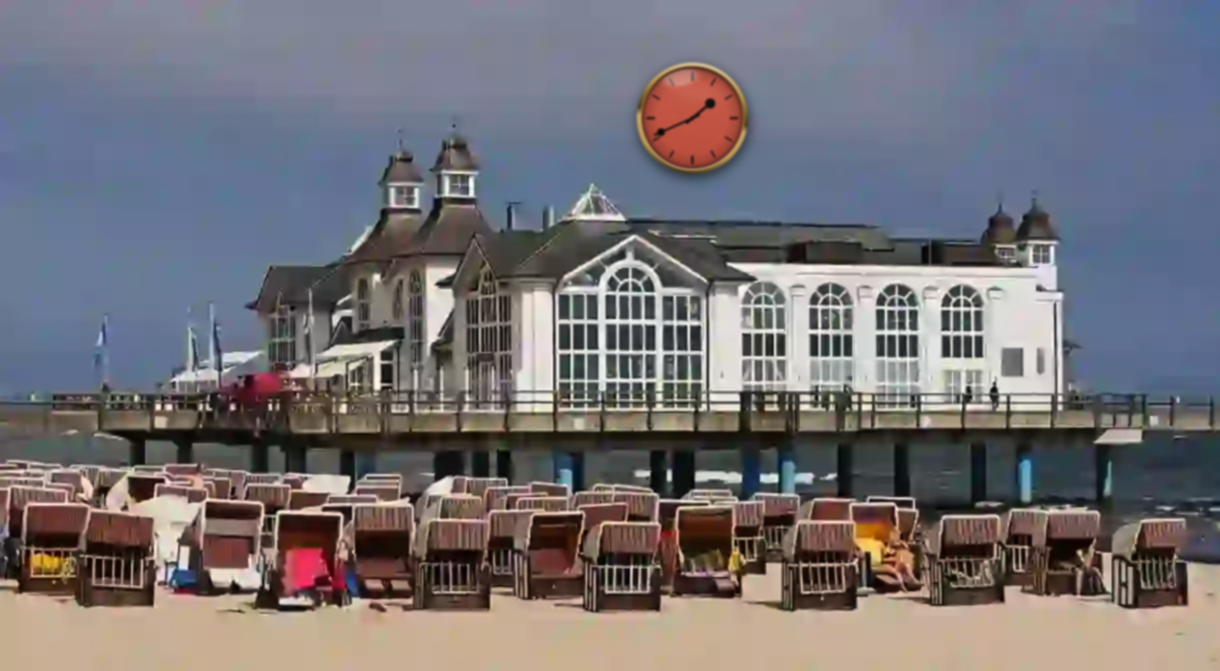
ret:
1,41
